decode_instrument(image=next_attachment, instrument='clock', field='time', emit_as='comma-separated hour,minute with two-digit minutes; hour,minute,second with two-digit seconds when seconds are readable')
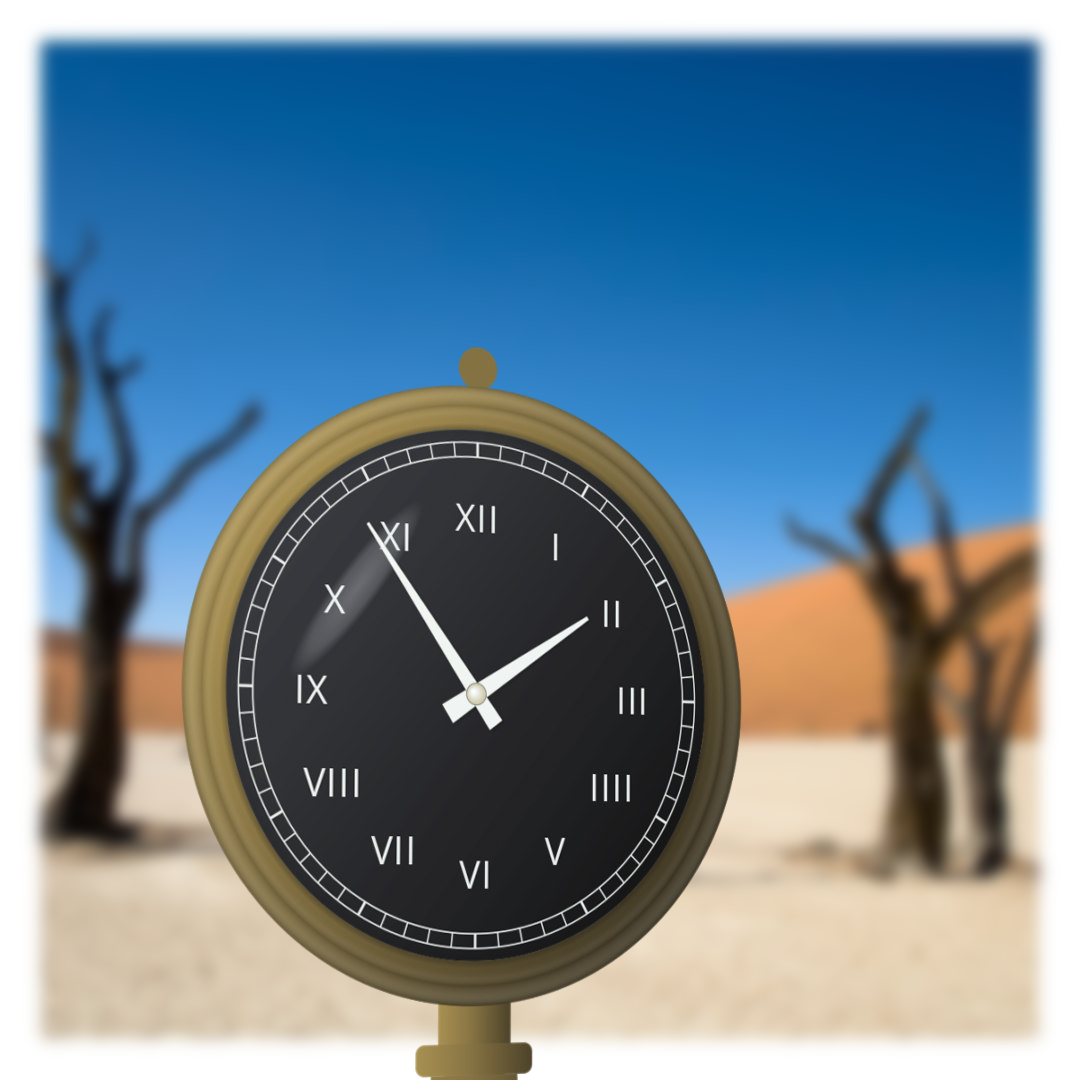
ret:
1,54
